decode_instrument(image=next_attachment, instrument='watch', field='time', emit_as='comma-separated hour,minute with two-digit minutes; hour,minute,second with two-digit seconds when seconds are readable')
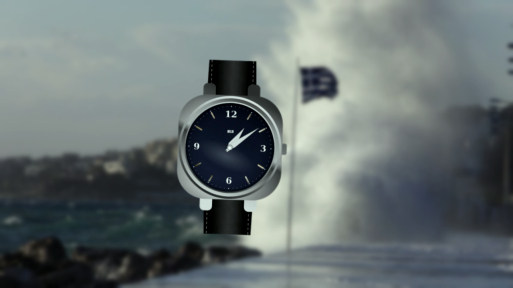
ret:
1,09
